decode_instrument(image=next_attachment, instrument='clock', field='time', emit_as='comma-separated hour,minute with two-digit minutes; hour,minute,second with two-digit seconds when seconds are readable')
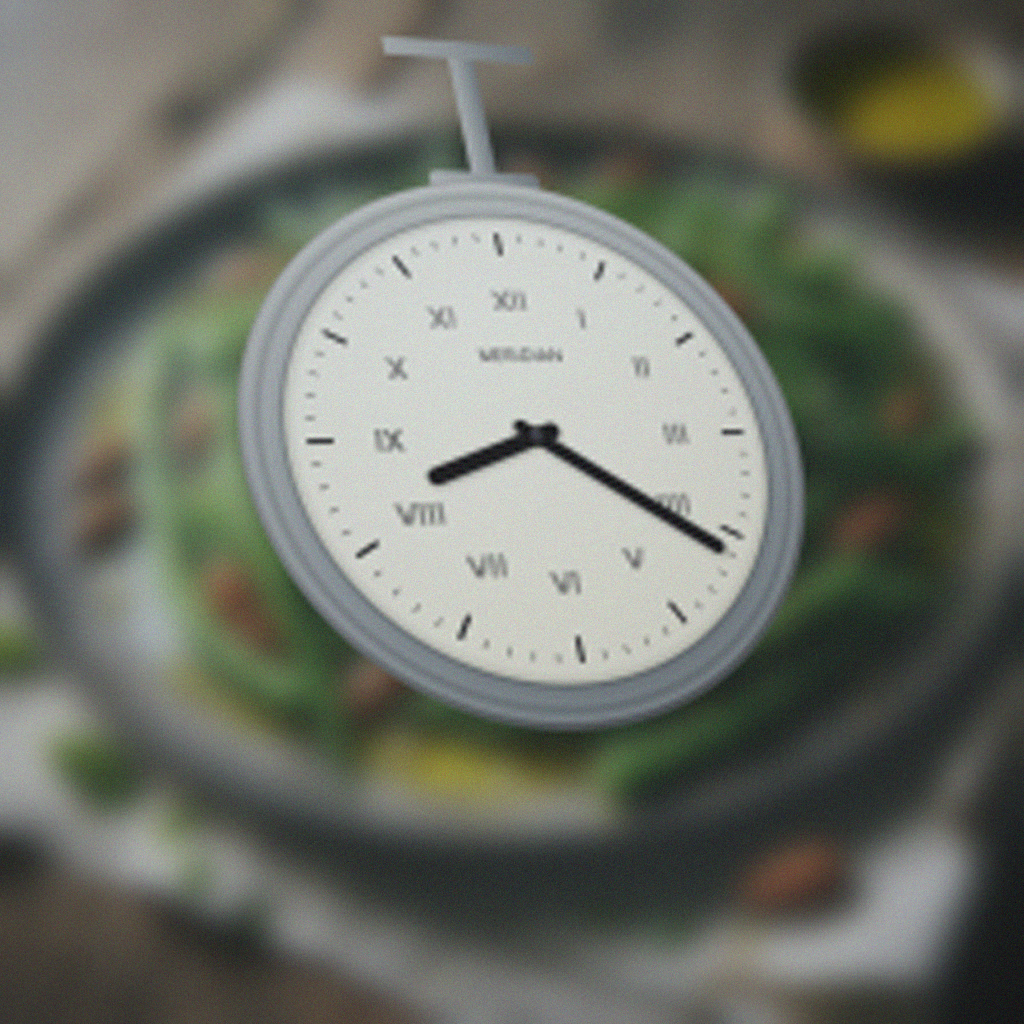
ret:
8,21
